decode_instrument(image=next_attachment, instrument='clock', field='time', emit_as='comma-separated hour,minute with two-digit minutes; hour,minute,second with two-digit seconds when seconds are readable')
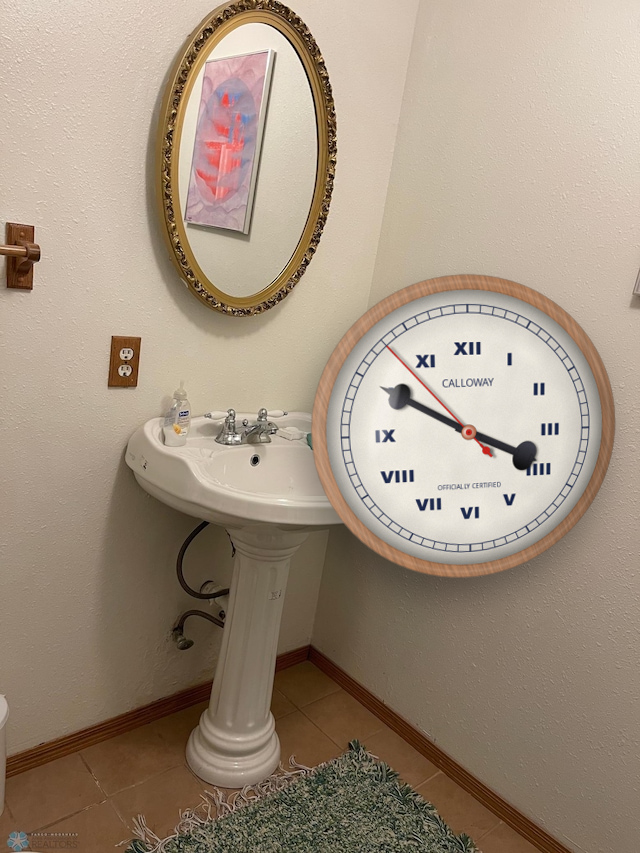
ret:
3,49,53
